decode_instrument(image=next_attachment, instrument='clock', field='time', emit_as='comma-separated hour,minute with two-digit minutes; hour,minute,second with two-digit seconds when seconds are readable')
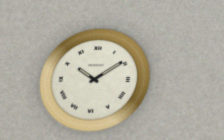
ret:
10,09
